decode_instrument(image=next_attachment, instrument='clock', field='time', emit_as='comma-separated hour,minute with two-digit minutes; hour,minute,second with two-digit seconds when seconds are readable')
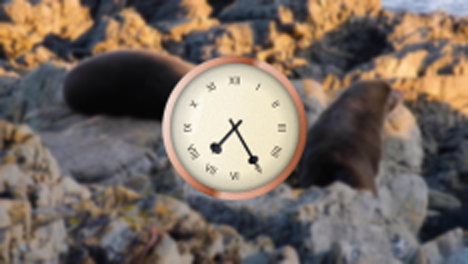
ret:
7,25
